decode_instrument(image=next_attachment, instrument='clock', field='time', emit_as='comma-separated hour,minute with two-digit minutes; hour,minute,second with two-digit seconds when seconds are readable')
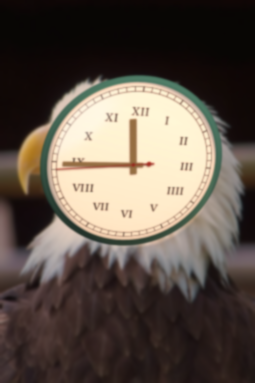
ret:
11,44,44
